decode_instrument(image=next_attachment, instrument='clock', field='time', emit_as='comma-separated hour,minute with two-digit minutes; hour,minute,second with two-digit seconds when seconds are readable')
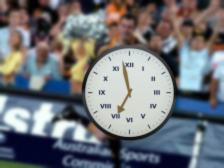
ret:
6,58
